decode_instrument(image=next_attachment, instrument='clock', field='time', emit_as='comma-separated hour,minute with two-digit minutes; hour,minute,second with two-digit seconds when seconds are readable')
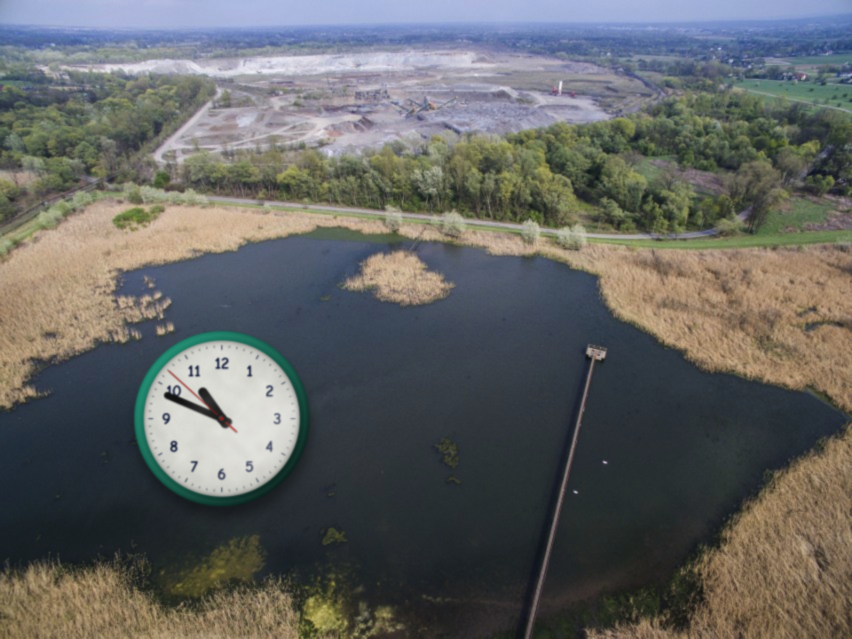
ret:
10,48,52
